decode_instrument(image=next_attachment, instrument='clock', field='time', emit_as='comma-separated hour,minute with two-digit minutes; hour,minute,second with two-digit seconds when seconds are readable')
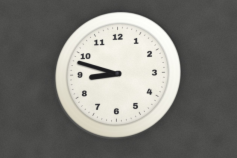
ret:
8,48
